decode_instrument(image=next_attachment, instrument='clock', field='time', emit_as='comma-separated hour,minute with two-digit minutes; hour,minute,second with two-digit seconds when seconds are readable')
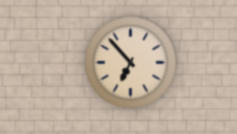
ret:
6,53
